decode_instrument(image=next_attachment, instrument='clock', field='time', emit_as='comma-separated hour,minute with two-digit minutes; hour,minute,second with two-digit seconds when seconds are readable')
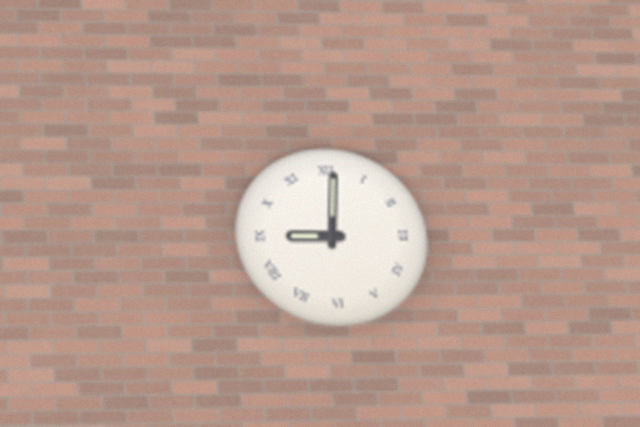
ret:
9,01
